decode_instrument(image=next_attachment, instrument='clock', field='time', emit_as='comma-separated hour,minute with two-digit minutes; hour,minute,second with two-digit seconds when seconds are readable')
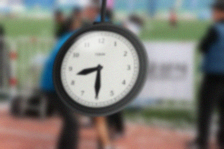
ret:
8,30
